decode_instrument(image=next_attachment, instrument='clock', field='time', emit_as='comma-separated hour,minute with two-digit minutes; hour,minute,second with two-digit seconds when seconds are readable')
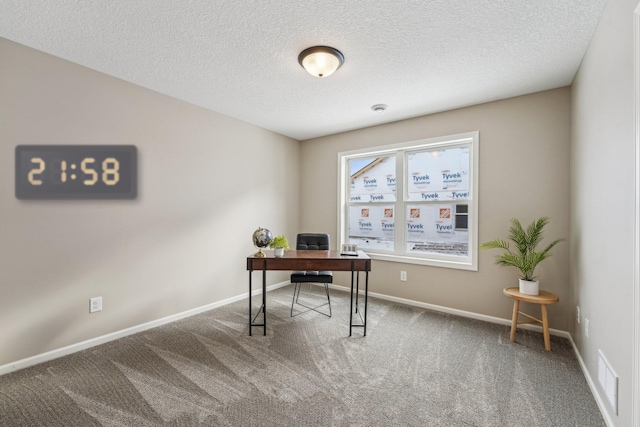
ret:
21,58
